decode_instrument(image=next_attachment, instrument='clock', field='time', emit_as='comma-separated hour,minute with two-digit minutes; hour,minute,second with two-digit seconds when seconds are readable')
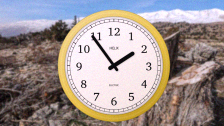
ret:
1,54
